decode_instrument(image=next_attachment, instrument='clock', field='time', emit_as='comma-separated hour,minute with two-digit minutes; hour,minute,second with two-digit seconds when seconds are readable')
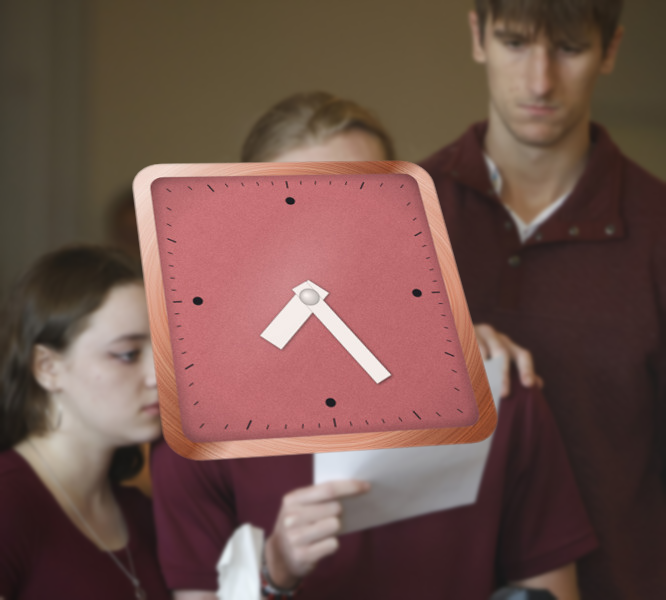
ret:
7,25
